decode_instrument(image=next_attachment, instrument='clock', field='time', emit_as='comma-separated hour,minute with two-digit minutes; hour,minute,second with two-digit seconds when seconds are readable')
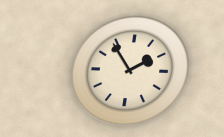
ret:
1,54
